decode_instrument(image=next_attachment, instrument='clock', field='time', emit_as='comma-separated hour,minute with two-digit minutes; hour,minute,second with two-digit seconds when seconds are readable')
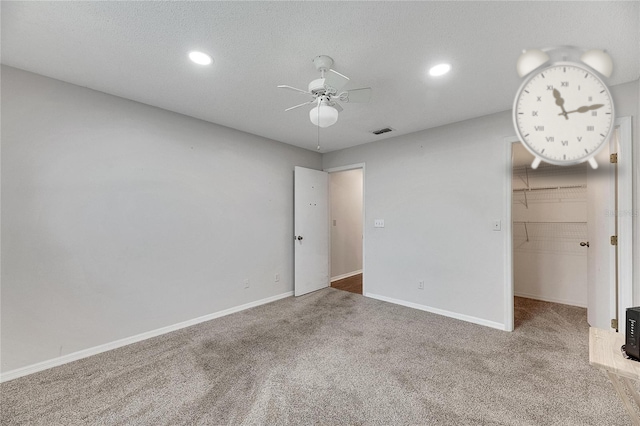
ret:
11,13
